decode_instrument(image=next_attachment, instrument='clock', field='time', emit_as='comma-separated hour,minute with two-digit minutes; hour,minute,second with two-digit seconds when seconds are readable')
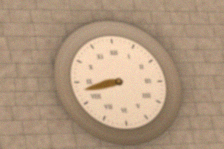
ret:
8,43
